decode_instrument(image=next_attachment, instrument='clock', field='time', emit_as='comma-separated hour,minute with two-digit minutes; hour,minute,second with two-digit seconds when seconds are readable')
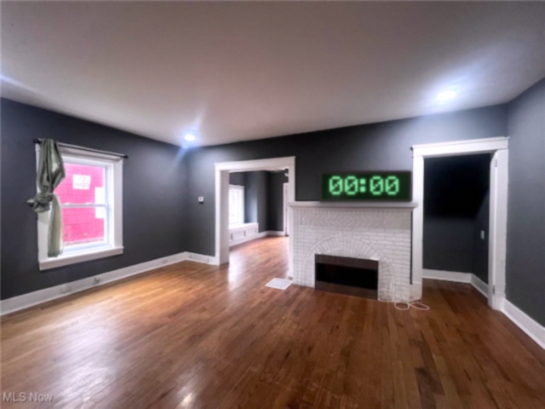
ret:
0,00
